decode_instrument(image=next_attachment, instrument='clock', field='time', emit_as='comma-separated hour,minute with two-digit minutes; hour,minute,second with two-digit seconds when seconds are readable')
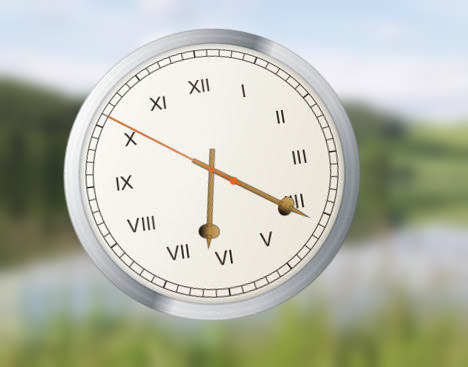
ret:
6,20,51
